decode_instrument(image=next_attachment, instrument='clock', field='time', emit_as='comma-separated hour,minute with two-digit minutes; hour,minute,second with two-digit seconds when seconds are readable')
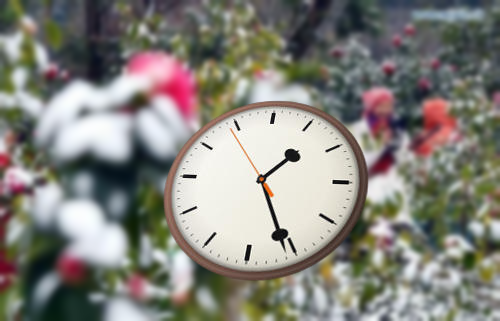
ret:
1,25,54
